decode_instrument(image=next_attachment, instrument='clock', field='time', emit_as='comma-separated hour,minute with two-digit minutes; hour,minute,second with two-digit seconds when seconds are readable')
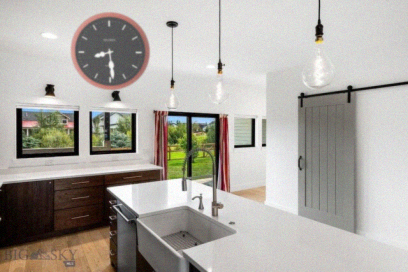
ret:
8,29
